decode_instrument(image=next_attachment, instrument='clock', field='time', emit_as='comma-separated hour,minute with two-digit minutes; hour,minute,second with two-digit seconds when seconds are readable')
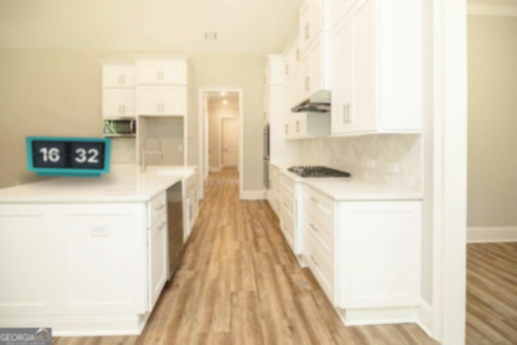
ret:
16,32
